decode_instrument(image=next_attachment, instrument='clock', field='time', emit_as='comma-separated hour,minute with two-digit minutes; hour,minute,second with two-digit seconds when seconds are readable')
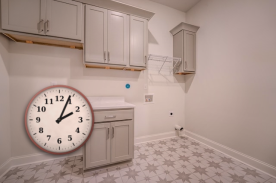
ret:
2,04
